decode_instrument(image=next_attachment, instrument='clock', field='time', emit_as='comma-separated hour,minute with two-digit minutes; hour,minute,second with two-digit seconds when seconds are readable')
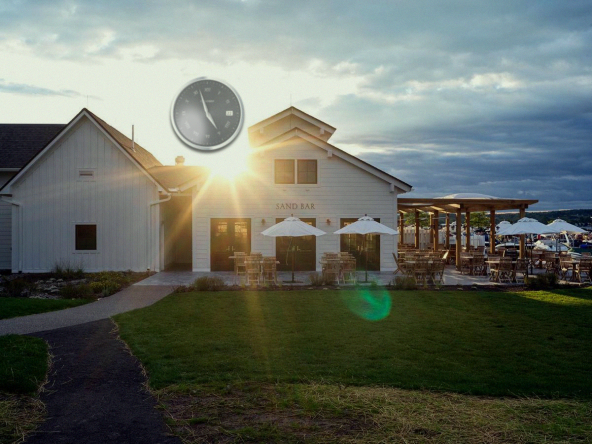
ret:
4,57
